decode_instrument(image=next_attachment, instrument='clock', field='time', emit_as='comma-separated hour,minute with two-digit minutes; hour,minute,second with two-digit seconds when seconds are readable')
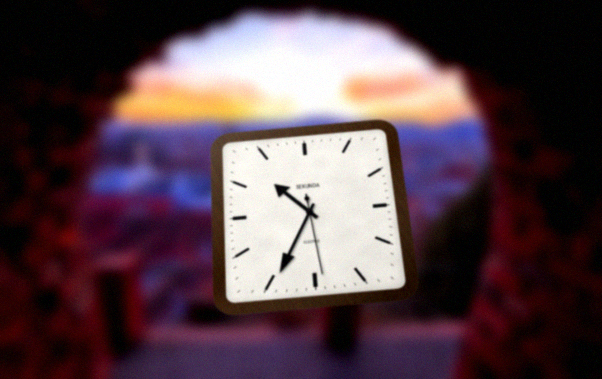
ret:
10,34,29
